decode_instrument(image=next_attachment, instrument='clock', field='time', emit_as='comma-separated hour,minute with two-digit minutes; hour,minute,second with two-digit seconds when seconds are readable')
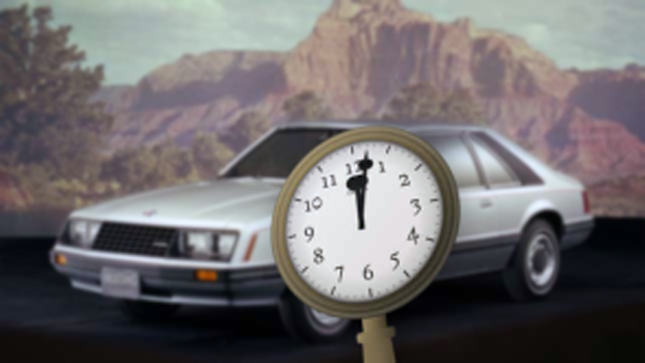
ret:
12,02
